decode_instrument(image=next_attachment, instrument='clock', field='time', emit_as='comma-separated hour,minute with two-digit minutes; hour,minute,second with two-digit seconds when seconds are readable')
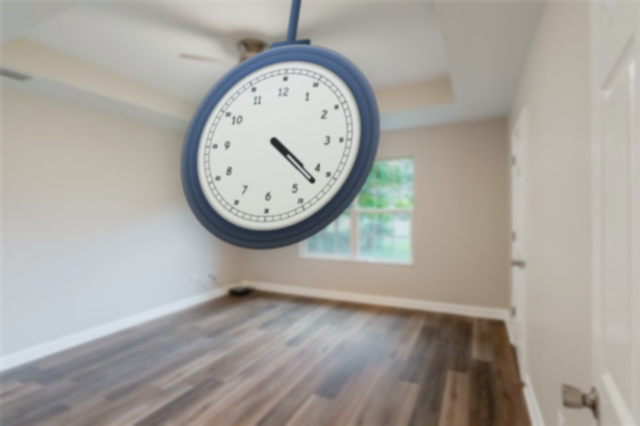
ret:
4,22
